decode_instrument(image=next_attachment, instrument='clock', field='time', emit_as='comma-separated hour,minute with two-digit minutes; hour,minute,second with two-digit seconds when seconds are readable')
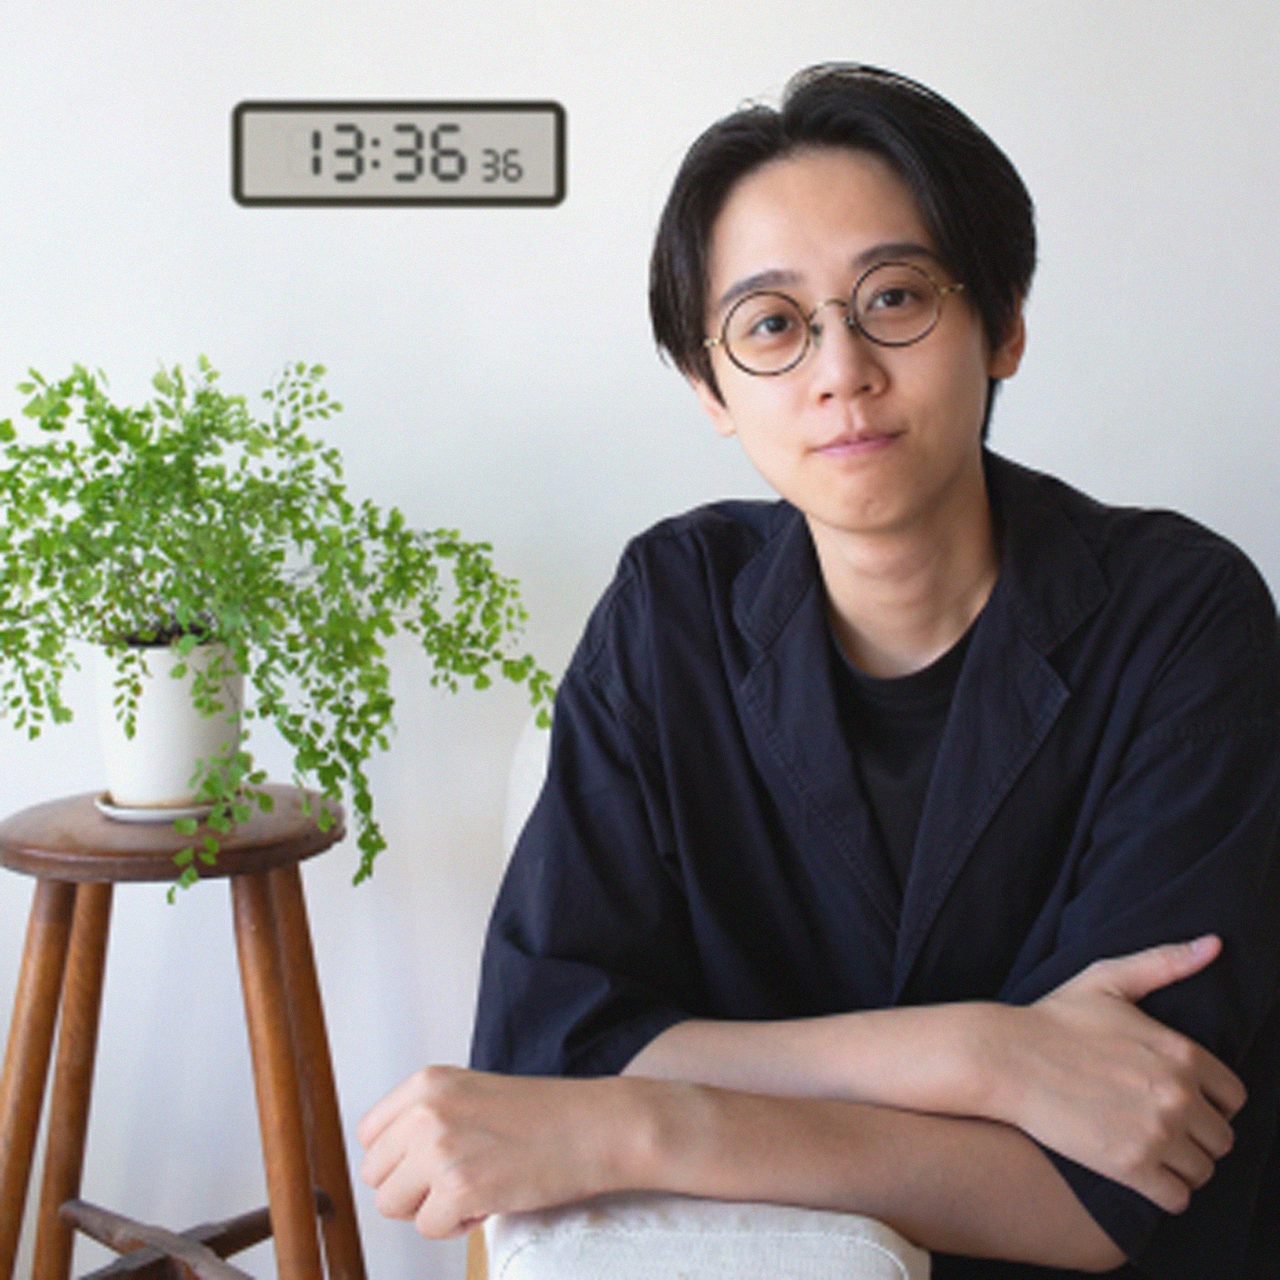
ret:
13,36,36
